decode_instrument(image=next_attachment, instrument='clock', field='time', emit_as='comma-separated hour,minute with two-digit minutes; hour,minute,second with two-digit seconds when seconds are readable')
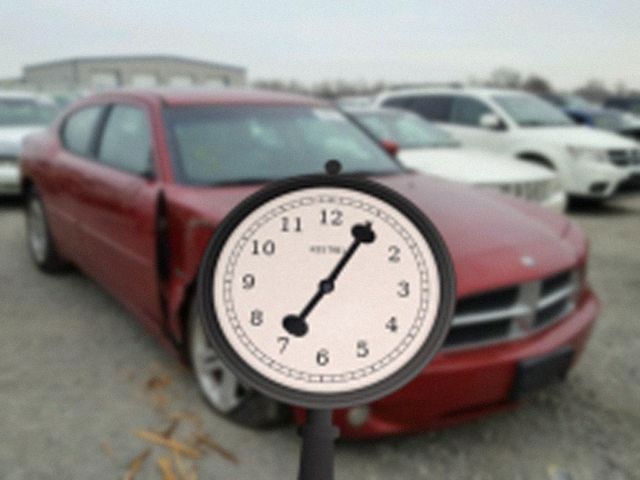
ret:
7,05
